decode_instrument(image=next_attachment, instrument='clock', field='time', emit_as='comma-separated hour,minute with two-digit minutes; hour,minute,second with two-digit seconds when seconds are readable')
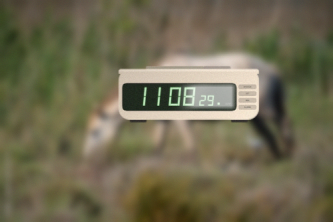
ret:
11,08,29
